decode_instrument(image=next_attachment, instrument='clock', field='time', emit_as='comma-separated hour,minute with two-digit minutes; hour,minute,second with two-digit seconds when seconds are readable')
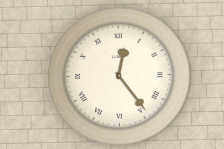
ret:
12,24
